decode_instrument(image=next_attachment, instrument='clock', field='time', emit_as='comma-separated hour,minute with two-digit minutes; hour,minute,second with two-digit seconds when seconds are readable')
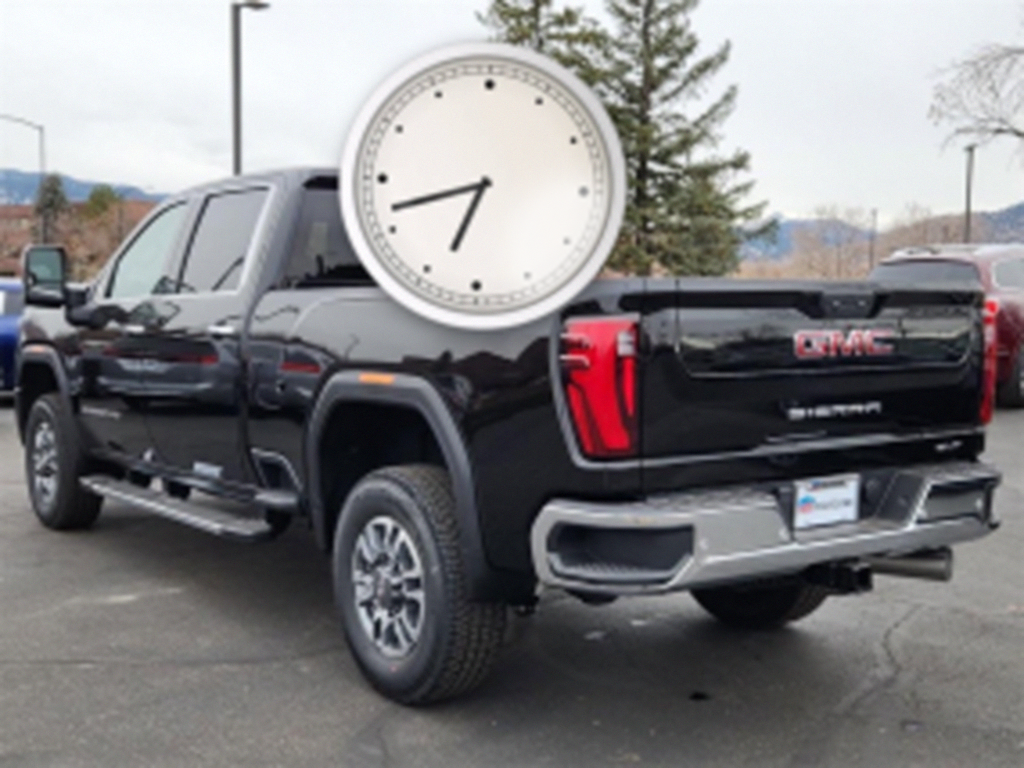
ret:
6,42
